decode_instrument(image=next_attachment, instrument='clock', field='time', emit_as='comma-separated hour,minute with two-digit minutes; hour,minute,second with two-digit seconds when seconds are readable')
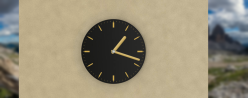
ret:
1,18
